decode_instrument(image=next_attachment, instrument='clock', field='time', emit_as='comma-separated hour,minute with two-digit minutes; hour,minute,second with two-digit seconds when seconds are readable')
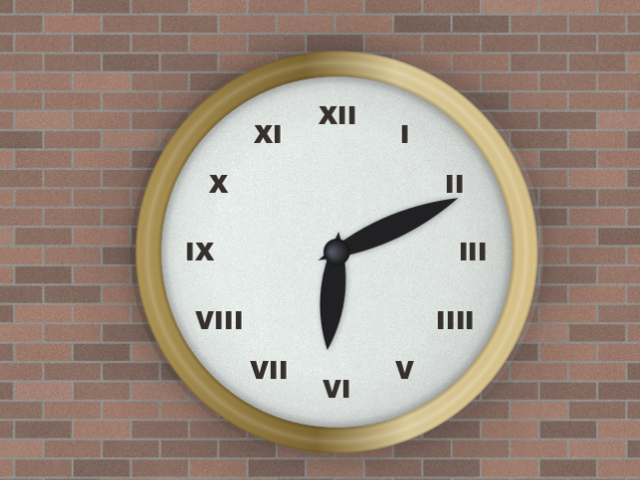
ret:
6,11
